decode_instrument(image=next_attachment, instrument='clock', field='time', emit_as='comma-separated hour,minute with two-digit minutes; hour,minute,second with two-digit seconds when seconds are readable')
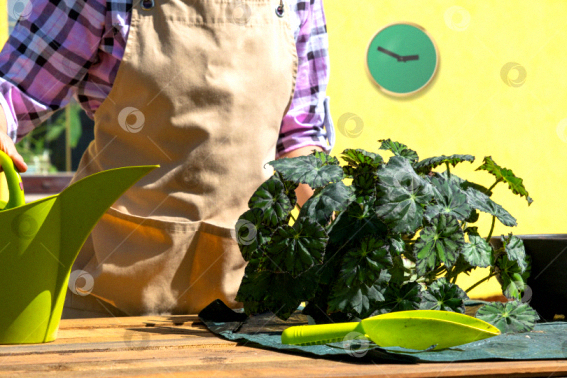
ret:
2,49
